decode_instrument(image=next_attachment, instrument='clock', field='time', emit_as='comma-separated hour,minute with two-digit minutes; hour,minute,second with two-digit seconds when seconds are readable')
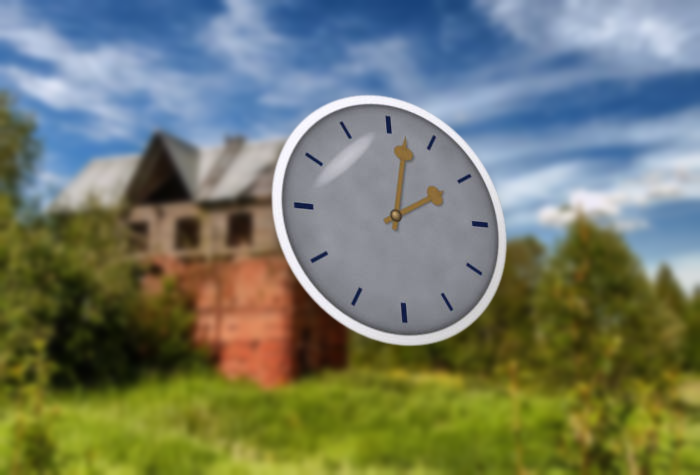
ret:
2,02
